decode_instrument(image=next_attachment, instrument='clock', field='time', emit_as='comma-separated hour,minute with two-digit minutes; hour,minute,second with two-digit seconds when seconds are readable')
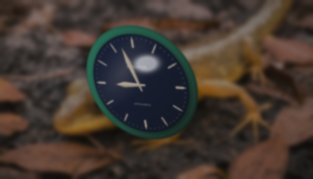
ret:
8,57
